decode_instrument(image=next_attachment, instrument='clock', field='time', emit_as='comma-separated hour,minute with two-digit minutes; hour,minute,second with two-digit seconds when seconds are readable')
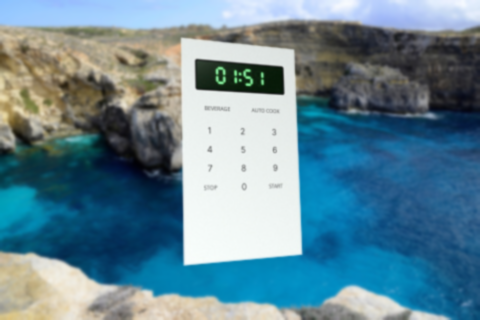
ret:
1,51
